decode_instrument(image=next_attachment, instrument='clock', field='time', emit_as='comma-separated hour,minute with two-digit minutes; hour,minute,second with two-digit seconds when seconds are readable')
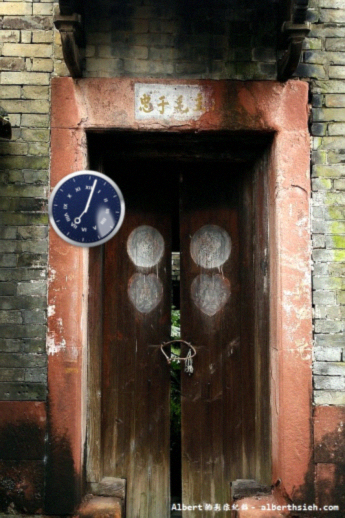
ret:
7,02
